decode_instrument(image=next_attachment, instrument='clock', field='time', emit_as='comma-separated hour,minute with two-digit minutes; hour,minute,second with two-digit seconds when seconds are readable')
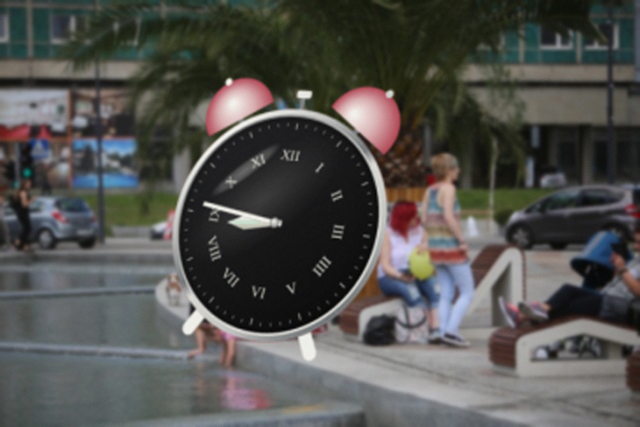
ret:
8,46
